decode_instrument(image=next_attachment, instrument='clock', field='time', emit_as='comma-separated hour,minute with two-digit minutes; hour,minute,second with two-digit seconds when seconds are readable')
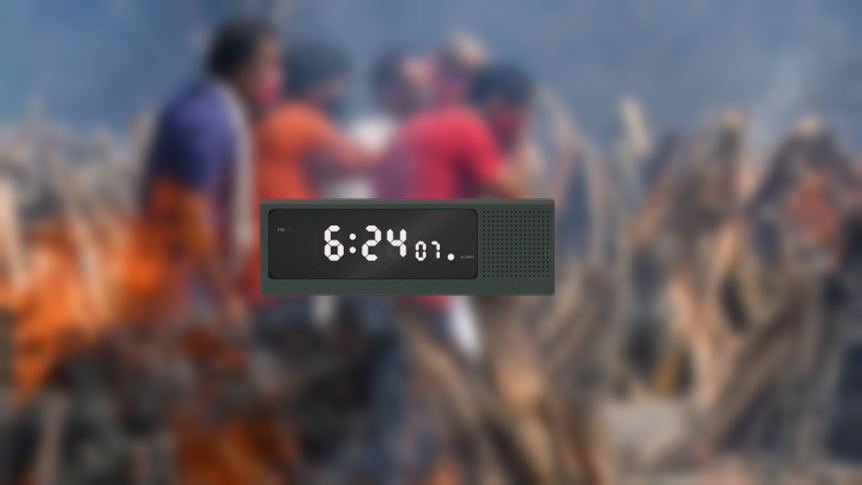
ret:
6,24,07
